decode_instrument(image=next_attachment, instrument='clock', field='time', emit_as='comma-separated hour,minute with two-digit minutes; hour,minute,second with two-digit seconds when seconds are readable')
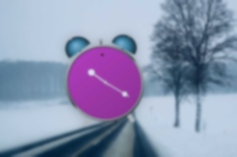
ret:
10,21
